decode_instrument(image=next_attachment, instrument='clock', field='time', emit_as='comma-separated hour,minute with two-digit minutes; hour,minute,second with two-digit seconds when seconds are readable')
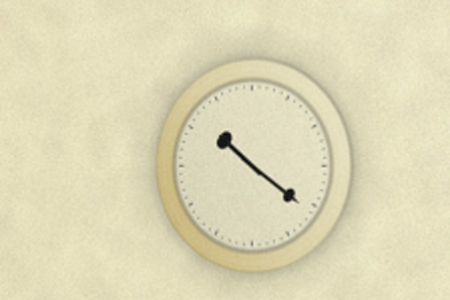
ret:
10,21
